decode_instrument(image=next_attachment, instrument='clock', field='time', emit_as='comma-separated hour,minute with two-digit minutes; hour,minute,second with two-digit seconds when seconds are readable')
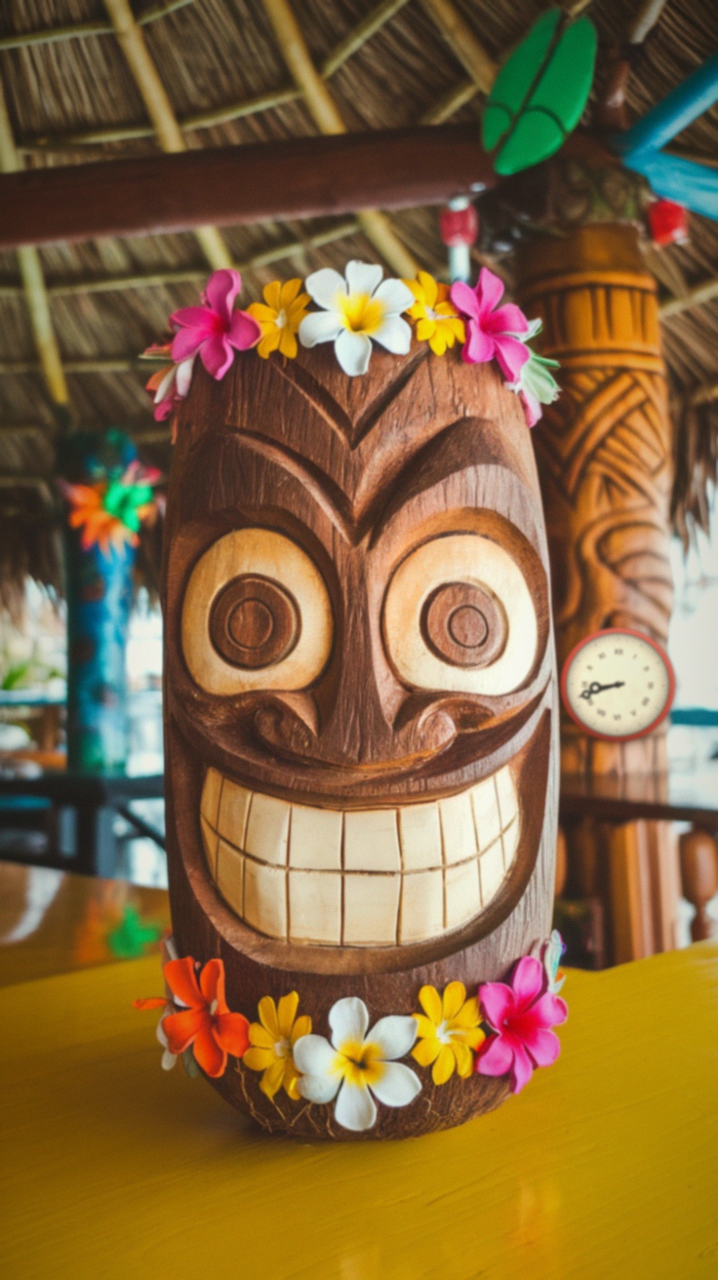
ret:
8,42
